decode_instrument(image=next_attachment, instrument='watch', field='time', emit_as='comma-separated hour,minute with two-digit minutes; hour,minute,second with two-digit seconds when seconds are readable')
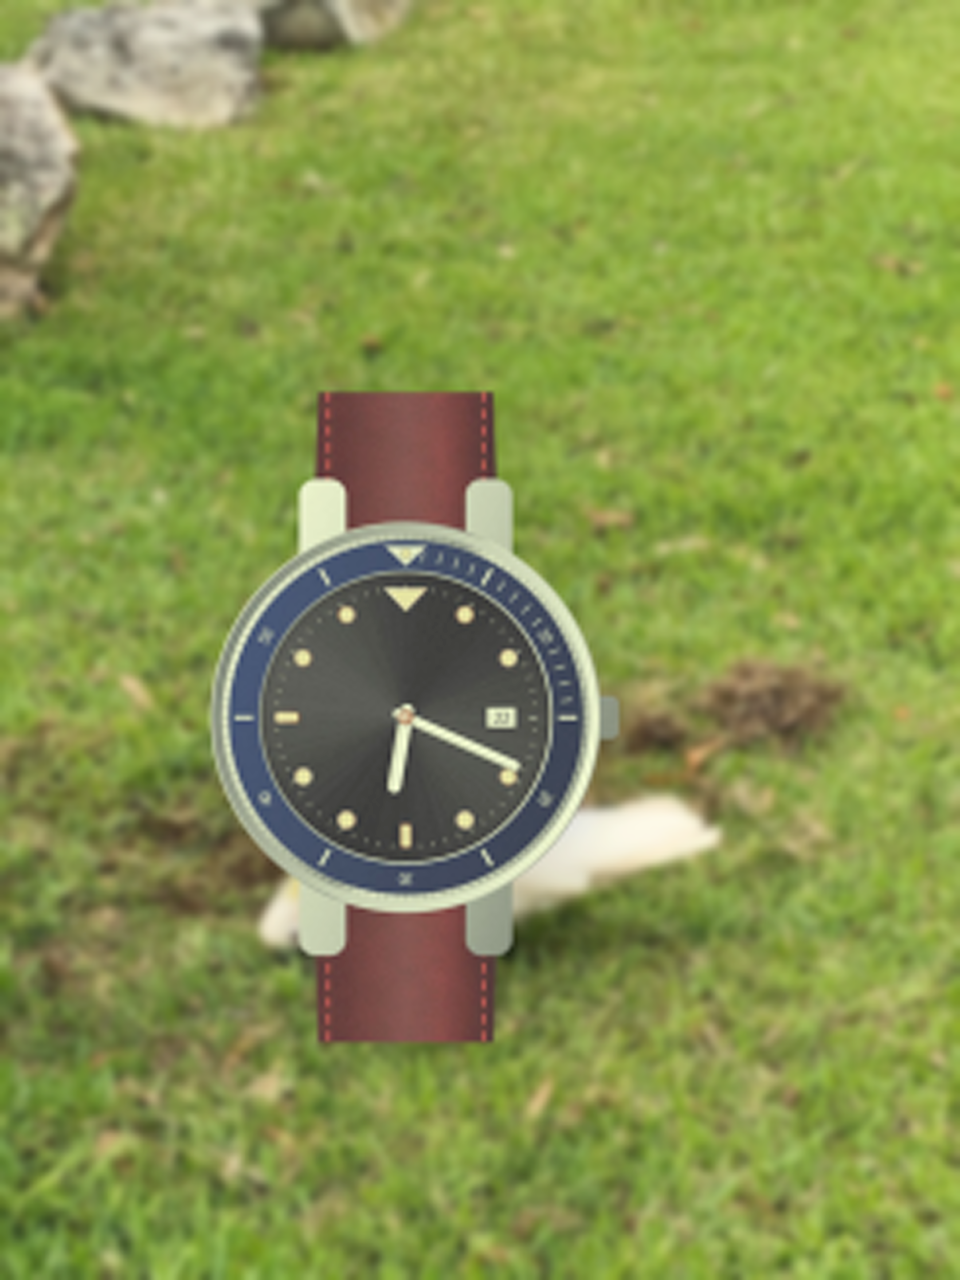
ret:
6,19
